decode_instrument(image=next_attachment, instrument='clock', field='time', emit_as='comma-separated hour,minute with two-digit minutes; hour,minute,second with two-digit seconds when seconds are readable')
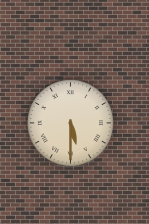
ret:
5,30
